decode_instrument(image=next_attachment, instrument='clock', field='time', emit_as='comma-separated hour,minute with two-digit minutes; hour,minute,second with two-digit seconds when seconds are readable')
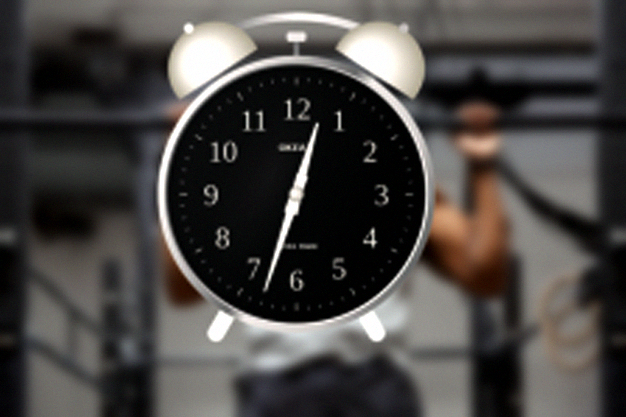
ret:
12,33
